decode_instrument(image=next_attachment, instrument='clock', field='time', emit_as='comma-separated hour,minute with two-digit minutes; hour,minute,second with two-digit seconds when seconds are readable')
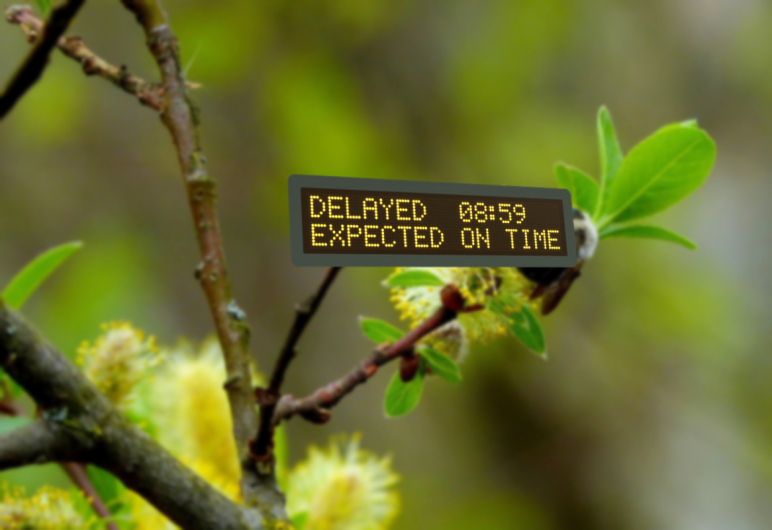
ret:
8,59
